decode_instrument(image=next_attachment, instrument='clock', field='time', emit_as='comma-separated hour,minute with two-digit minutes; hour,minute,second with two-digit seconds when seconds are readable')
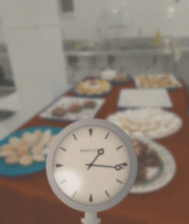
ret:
1,16
